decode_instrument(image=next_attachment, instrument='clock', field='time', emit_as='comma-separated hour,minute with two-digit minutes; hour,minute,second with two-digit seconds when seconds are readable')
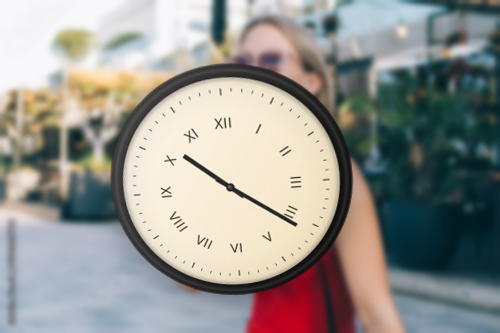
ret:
10,21
